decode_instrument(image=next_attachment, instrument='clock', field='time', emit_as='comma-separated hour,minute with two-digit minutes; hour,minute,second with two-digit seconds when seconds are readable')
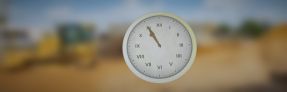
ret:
10,55
